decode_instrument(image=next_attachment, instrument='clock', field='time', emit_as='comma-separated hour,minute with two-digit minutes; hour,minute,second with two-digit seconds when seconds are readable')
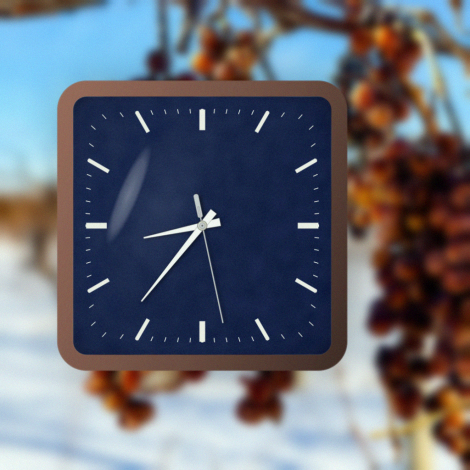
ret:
8,36,28
